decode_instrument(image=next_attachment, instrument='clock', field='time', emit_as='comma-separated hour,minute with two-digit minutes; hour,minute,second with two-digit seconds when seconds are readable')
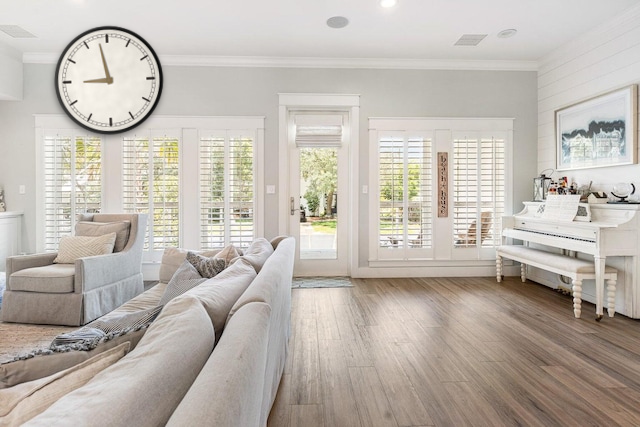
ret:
8,58
